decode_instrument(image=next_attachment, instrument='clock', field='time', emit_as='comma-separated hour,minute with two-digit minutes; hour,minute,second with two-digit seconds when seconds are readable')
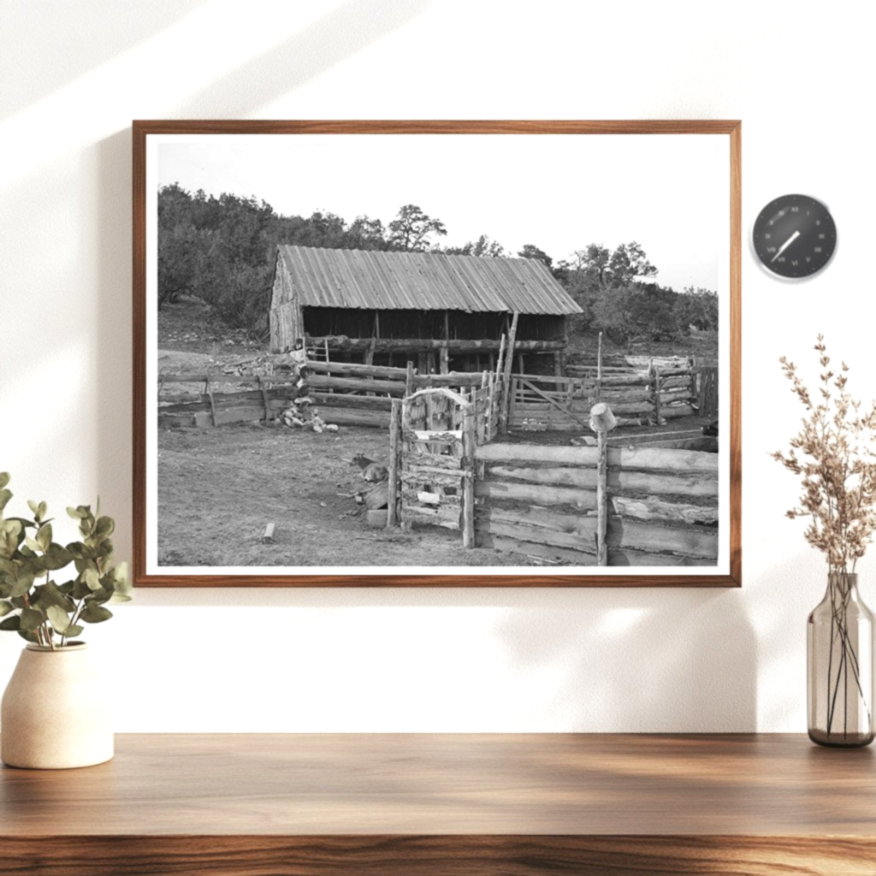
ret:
7,37
